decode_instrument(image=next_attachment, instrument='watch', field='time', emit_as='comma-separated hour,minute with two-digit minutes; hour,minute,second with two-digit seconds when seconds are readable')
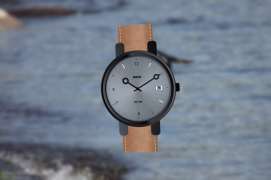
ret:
10,10
